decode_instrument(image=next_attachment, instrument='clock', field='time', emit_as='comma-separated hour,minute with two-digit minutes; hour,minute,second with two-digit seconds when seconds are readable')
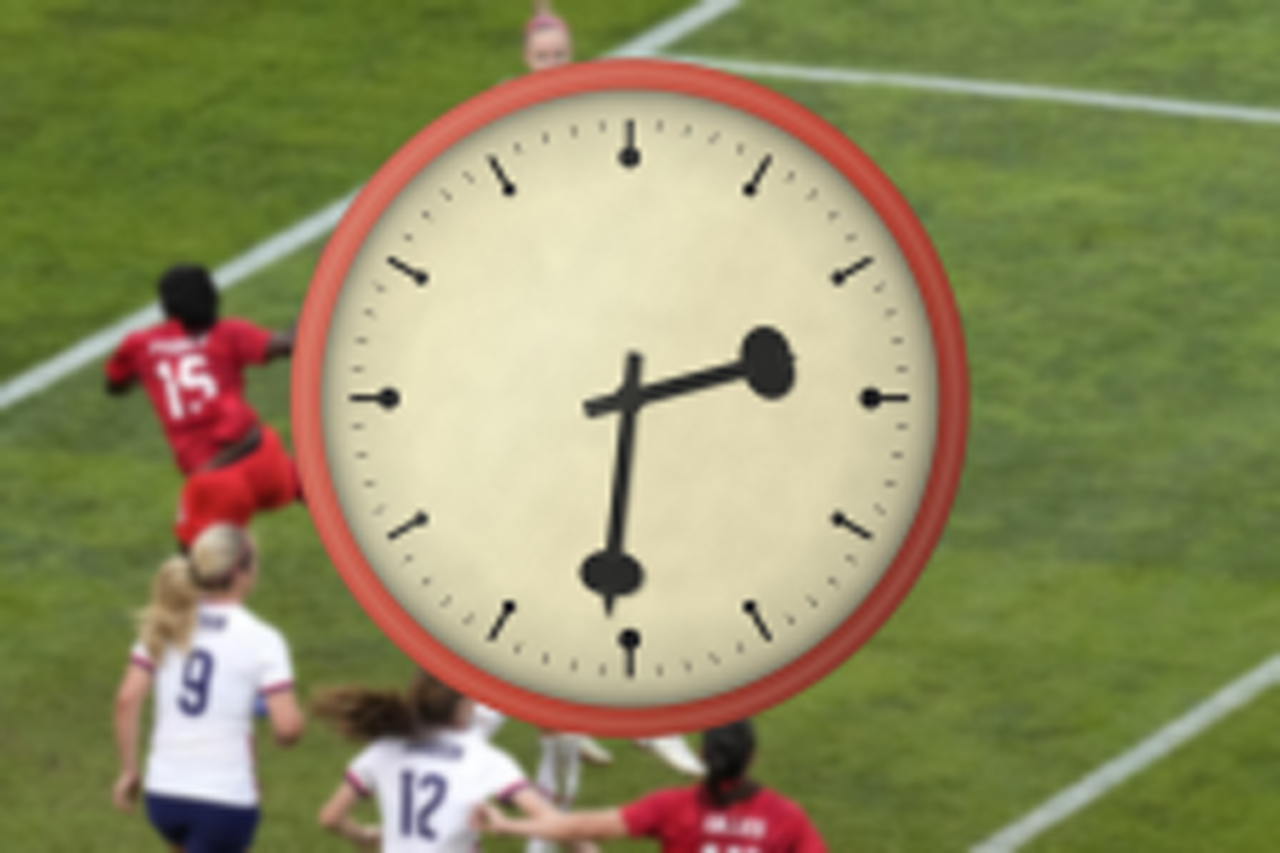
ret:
2,31
